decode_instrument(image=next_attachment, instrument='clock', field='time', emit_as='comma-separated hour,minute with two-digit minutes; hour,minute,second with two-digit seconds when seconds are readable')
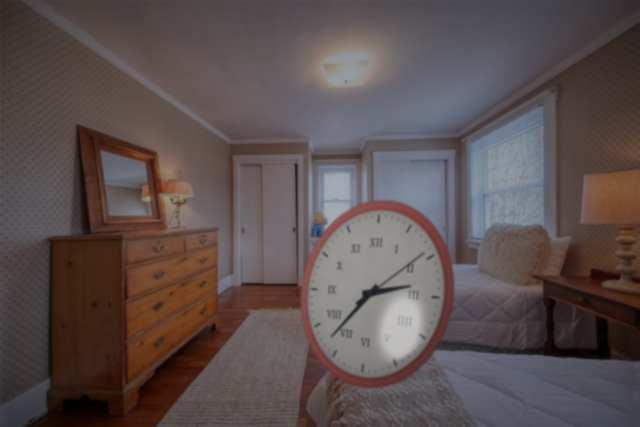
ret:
2,37,09
